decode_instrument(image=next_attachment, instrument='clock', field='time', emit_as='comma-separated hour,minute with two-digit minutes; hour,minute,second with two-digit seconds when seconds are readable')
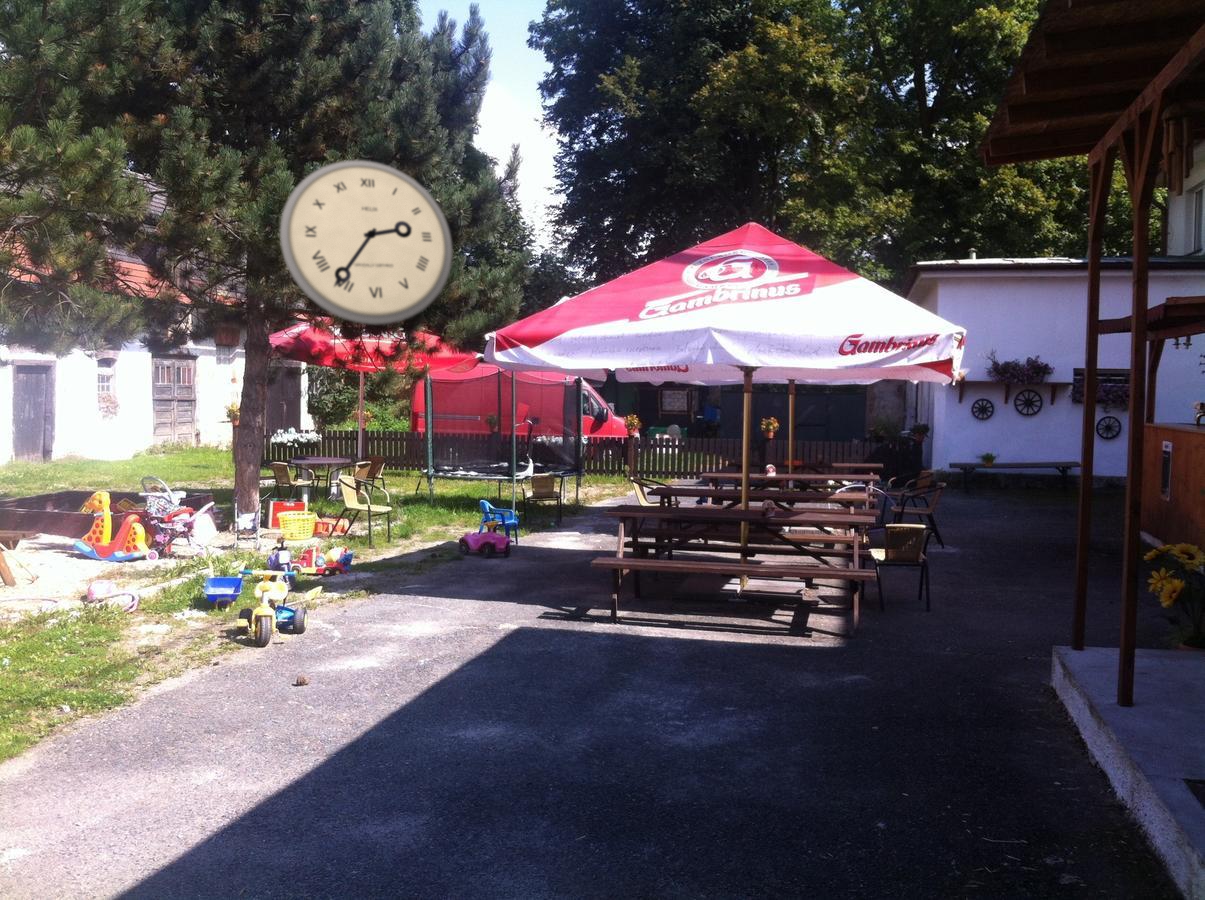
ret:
2,36
